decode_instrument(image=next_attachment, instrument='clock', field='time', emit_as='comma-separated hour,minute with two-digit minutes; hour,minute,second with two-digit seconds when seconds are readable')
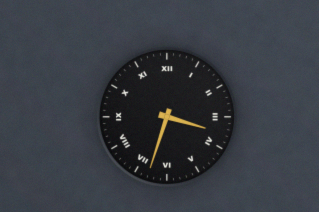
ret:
3,33
